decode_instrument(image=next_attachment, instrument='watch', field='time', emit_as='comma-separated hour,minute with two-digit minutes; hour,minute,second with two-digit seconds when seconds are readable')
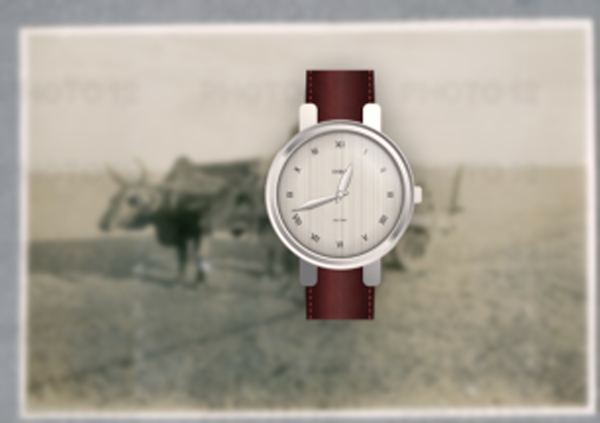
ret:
12,42
